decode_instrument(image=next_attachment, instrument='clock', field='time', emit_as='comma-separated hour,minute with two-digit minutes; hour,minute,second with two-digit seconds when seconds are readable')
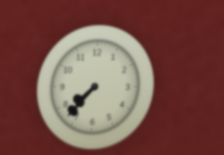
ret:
7,37
